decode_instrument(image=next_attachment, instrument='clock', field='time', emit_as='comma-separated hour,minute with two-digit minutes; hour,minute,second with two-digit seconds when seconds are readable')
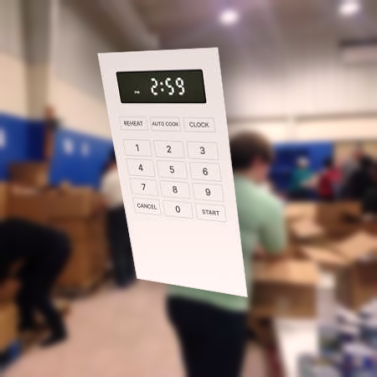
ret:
2,59
